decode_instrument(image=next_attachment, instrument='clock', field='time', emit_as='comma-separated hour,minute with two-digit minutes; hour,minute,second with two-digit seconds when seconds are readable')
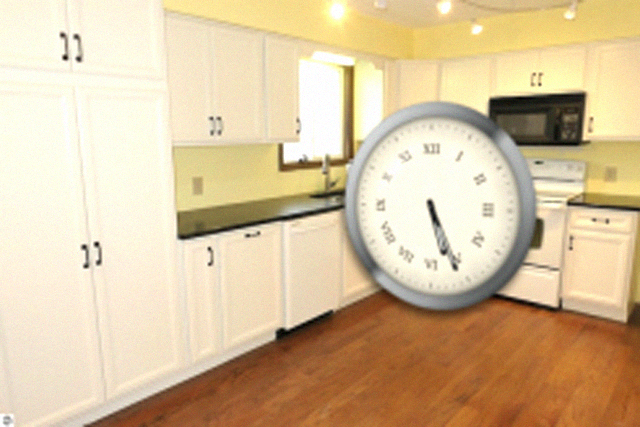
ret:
5,26
